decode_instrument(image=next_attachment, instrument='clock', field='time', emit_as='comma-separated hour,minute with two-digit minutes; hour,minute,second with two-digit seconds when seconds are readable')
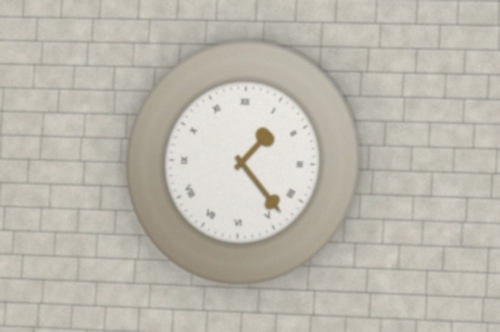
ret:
1,23
